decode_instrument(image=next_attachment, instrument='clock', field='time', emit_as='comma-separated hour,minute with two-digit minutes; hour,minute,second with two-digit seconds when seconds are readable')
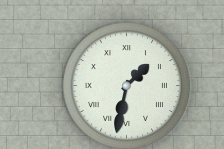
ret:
1,32
